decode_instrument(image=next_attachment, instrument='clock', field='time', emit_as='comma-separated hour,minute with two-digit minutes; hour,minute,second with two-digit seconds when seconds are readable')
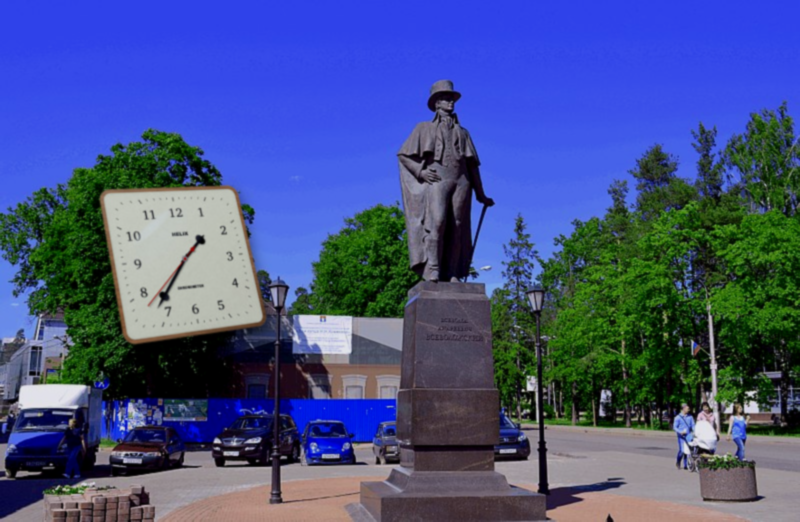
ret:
1,36,38
